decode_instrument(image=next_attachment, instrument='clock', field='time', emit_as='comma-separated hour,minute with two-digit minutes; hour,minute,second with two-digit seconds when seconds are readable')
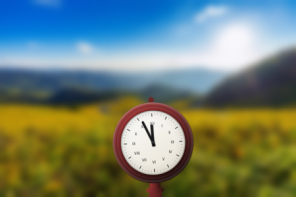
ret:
11,56
